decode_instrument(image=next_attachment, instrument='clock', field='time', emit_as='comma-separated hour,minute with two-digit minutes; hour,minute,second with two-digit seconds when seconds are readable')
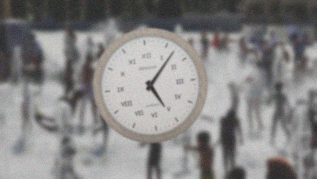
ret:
5,07
